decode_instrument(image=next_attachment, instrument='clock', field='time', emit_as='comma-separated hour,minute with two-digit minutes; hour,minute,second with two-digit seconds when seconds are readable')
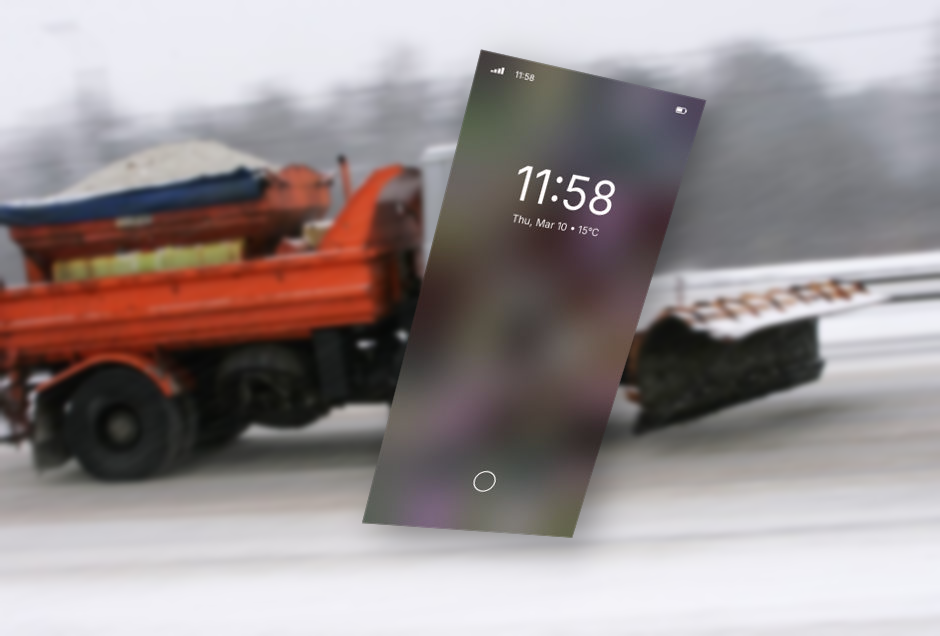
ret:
11,58
